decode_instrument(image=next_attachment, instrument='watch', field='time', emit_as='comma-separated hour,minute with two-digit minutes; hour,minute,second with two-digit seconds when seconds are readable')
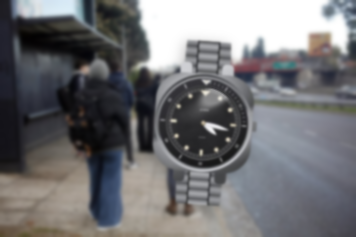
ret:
4,17
